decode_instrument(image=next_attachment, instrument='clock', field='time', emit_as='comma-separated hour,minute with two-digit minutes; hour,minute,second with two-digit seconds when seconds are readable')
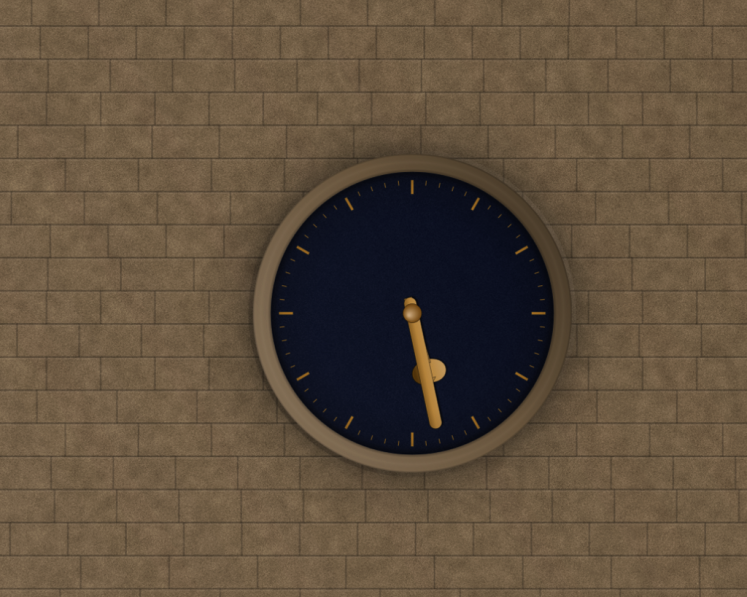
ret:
5,28
